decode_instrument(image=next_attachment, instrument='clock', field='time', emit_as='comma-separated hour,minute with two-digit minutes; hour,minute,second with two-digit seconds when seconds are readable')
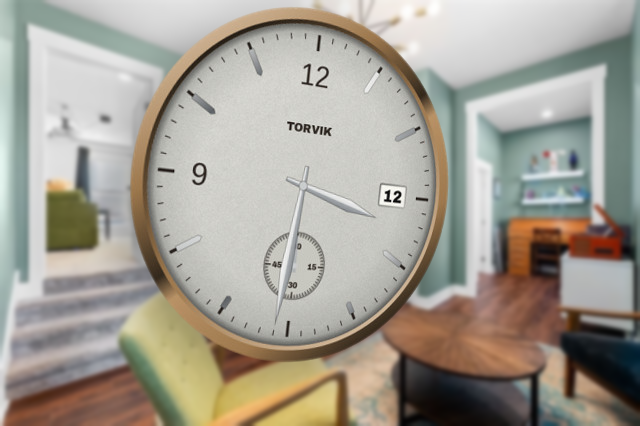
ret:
3,31
